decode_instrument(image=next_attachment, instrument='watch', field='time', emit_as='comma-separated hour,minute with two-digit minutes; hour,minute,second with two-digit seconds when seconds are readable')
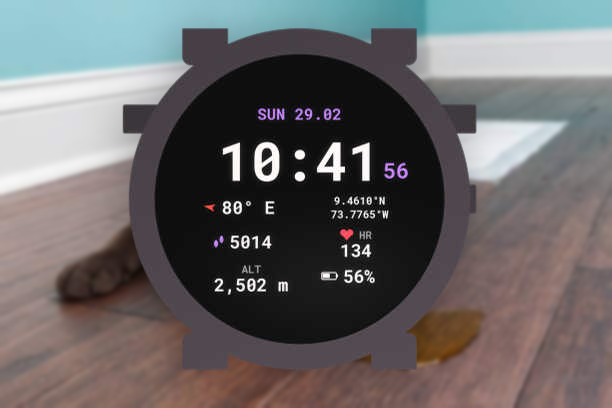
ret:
10,41,56
